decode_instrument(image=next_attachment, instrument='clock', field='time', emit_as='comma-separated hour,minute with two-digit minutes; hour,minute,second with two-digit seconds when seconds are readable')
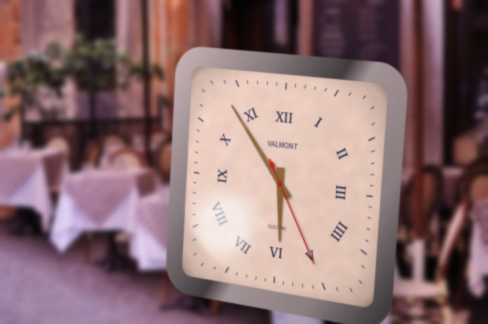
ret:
5,53,25
